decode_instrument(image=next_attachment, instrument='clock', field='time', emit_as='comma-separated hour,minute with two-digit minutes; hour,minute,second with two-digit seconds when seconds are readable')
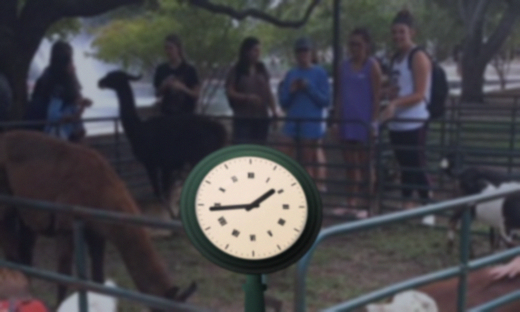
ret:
1,44
